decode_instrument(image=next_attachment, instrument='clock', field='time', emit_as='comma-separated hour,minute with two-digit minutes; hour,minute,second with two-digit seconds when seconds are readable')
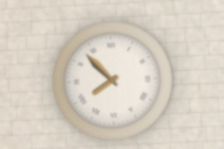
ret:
7,53
